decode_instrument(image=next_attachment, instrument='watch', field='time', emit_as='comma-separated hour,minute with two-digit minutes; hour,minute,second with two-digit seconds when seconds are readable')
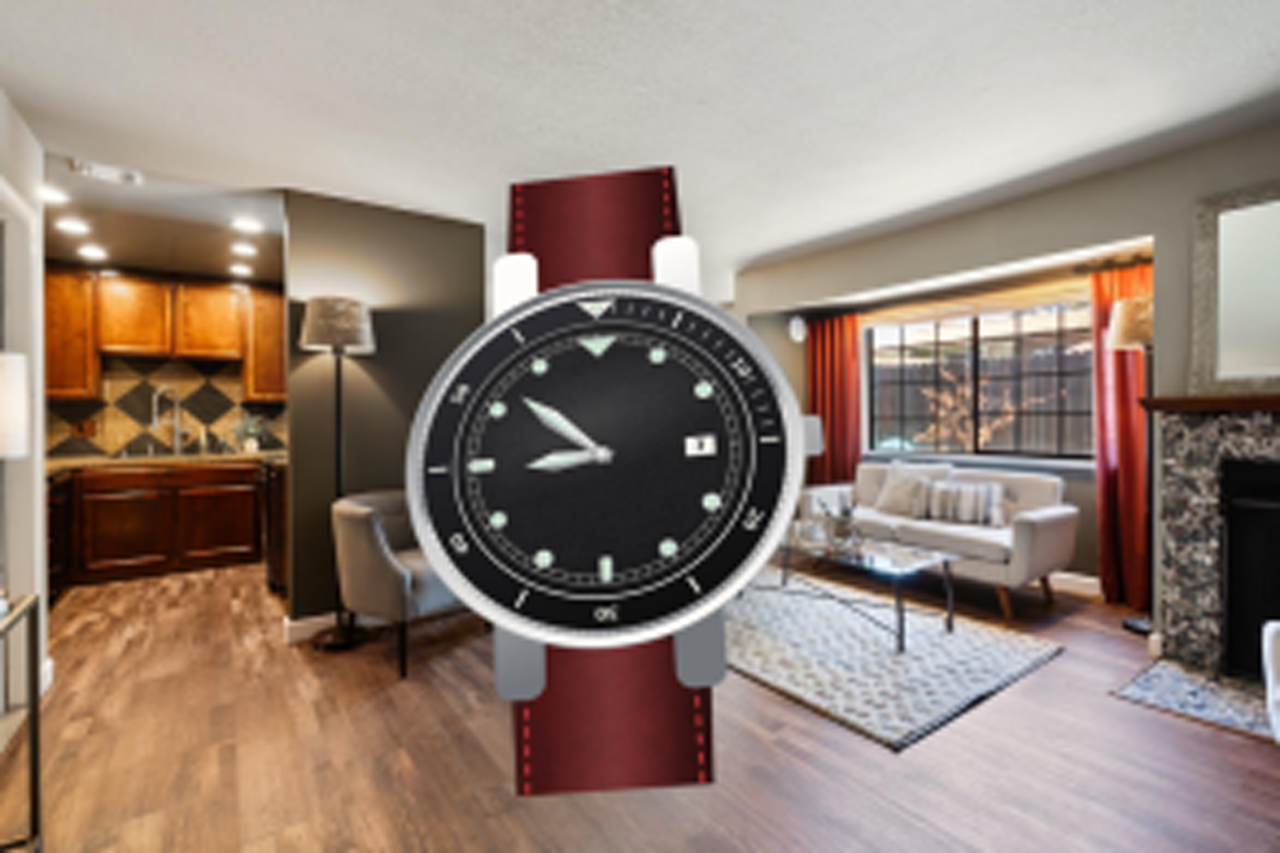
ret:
8,52
